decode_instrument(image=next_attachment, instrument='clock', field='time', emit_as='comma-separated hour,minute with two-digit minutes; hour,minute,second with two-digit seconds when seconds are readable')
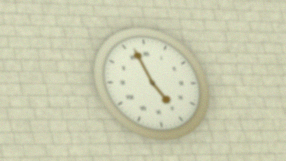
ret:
4,57
